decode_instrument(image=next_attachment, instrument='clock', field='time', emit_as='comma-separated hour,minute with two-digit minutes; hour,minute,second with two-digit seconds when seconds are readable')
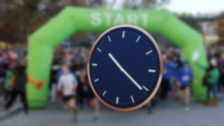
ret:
10,21
